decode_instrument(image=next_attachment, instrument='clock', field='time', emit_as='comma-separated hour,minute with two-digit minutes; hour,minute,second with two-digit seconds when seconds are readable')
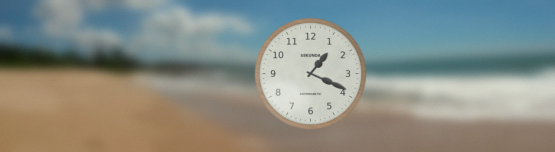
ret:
1,19
